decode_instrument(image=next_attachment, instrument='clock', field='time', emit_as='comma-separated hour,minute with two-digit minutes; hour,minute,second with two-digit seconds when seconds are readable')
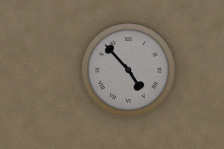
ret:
4,53
